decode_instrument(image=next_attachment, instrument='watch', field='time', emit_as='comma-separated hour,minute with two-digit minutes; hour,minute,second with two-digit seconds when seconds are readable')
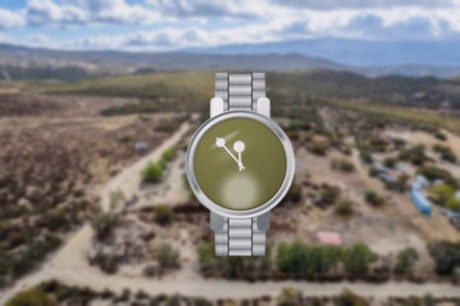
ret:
11,53
